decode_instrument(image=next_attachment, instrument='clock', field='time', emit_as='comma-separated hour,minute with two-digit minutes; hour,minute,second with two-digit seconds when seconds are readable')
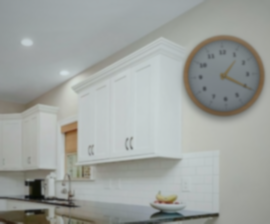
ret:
1,20
